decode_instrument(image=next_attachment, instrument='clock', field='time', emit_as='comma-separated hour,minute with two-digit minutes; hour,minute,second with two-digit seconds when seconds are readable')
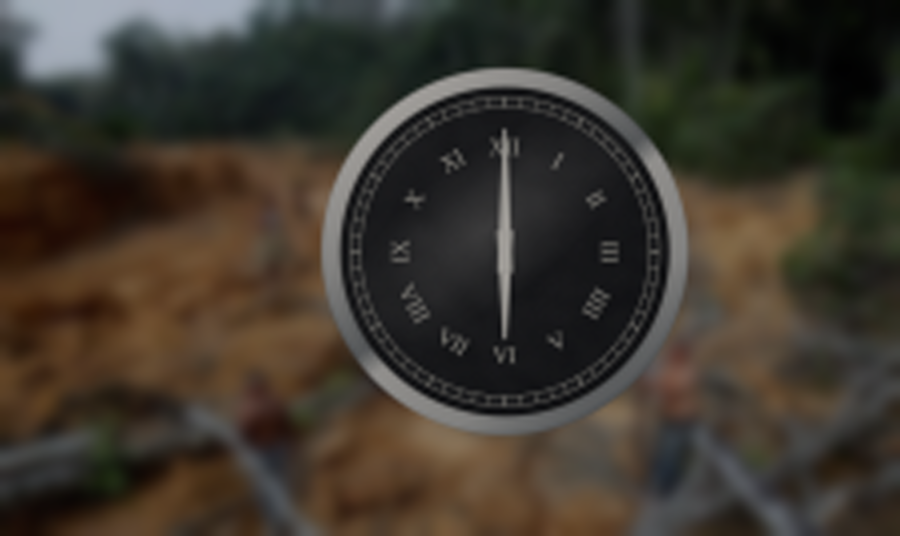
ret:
6,00
